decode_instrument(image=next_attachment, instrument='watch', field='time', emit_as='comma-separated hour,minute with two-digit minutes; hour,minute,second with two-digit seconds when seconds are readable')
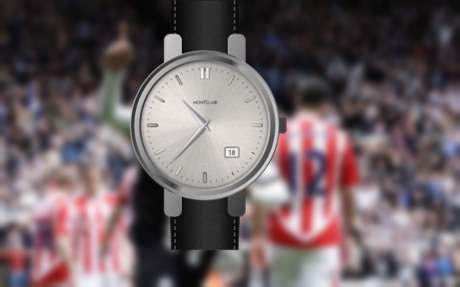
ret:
10,37
